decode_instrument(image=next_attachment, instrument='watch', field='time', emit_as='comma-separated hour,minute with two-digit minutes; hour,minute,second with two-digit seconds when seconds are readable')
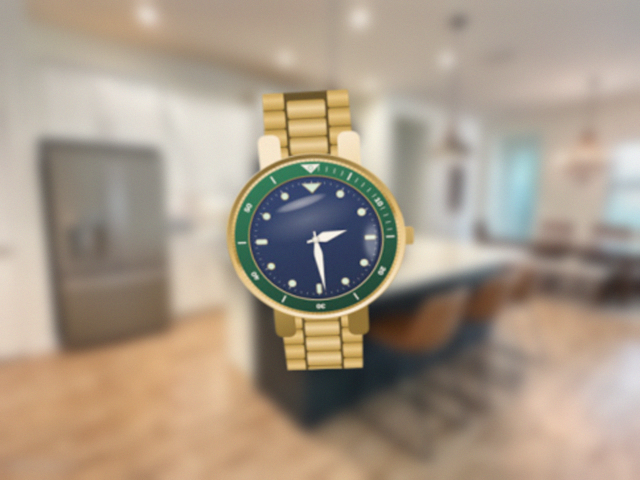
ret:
2,29
